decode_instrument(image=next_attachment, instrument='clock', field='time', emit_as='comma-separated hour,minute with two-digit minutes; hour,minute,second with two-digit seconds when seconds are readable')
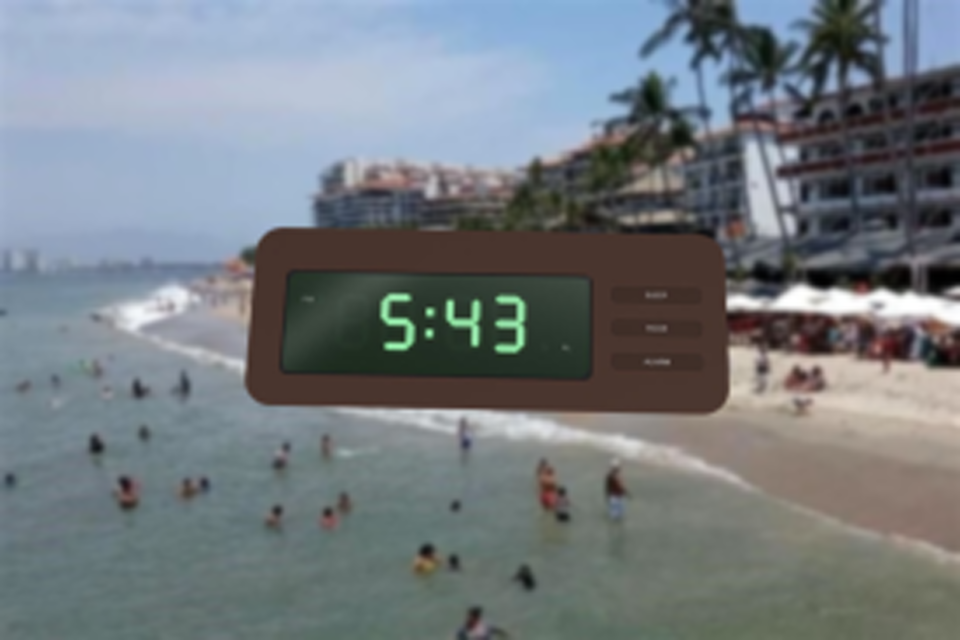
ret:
5,43
